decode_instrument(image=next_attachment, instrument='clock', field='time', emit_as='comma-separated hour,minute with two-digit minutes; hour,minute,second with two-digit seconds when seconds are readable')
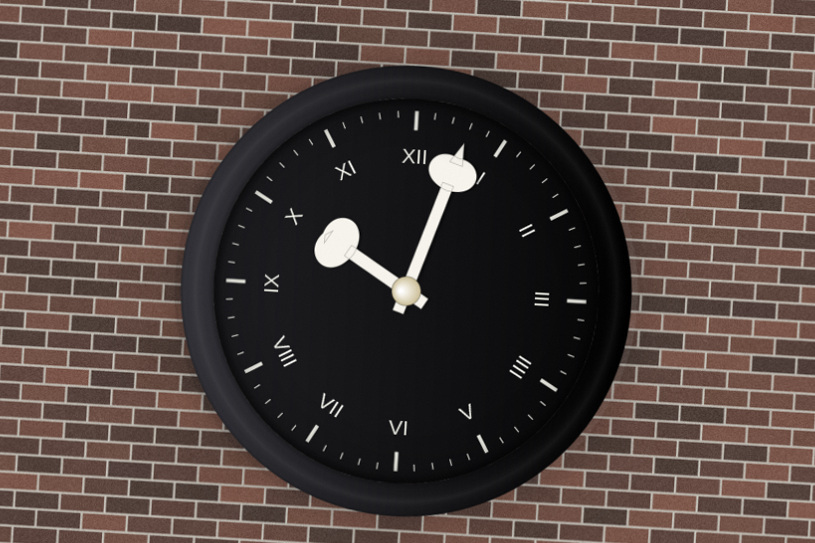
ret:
10,03
